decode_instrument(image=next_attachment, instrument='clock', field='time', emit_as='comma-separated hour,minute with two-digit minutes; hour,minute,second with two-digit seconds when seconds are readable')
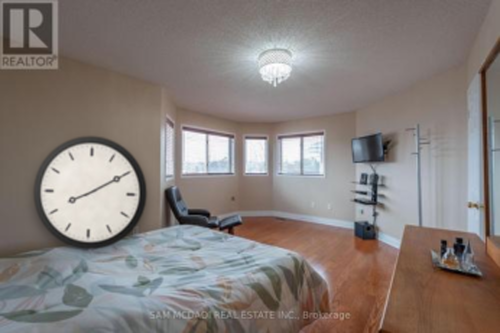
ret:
8,10
